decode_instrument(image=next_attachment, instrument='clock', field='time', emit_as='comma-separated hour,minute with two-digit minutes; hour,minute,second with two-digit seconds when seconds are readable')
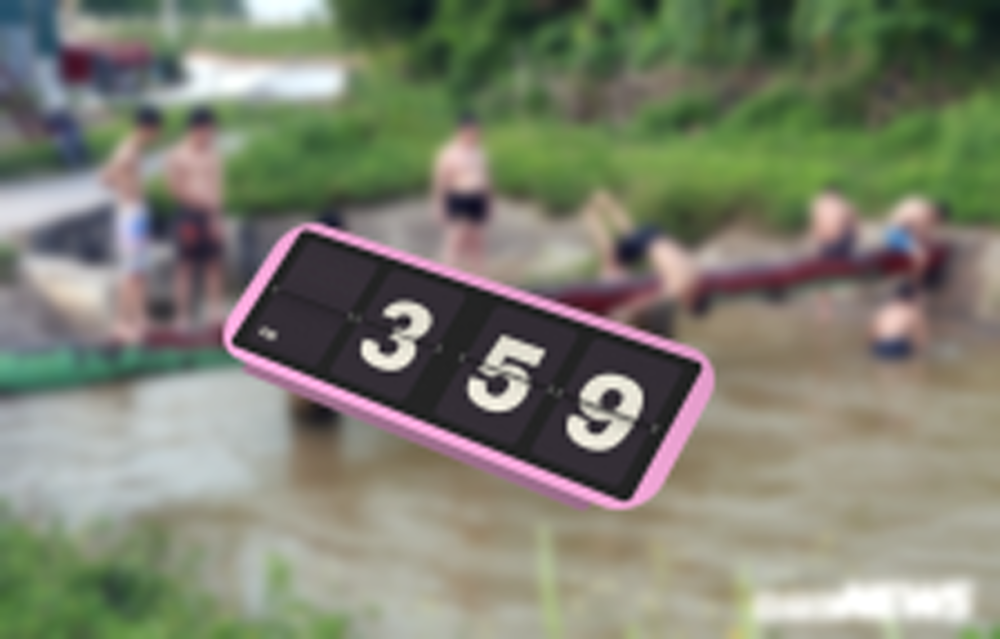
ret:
3,59
